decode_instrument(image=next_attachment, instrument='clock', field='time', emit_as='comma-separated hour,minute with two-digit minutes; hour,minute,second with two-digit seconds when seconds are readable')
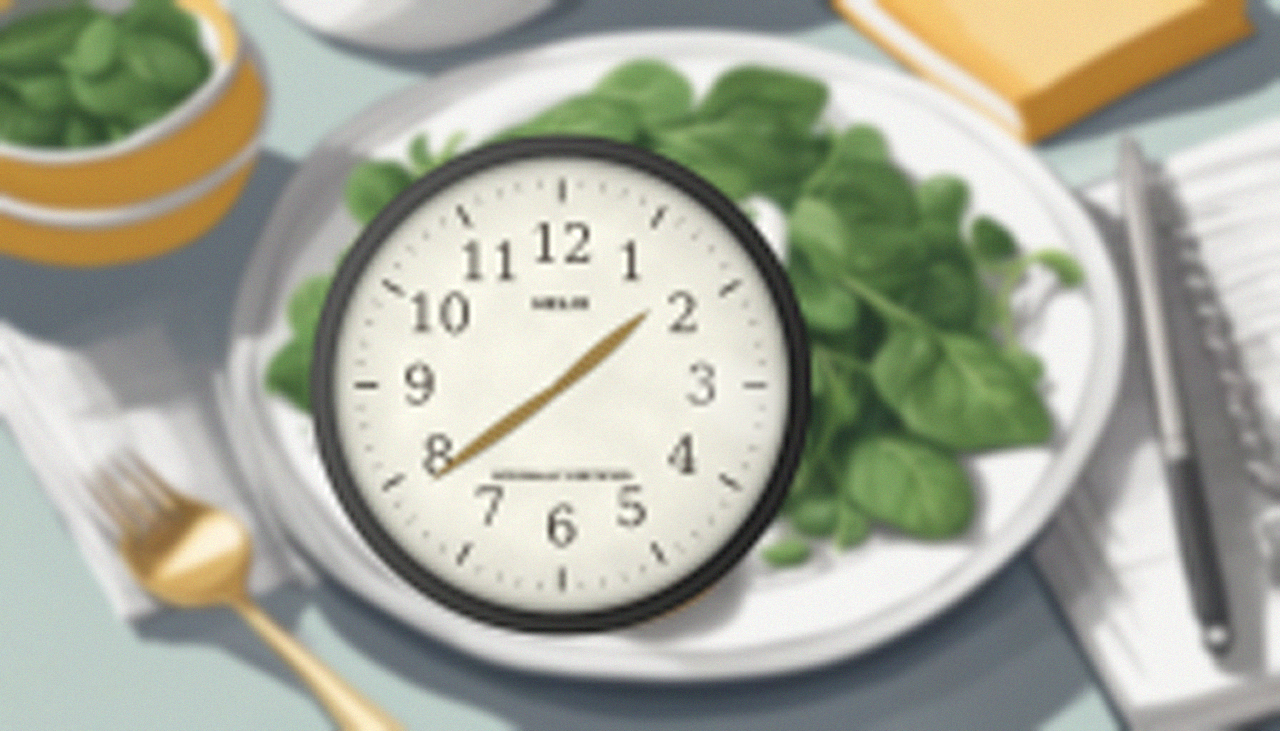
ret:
1,39
